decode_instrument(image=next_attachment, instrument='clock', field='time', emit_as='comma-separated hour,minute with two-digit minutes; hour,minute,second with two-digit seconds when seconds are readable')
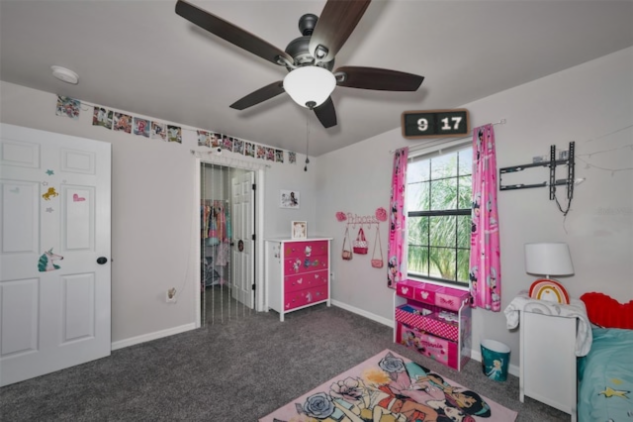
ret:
9,17
